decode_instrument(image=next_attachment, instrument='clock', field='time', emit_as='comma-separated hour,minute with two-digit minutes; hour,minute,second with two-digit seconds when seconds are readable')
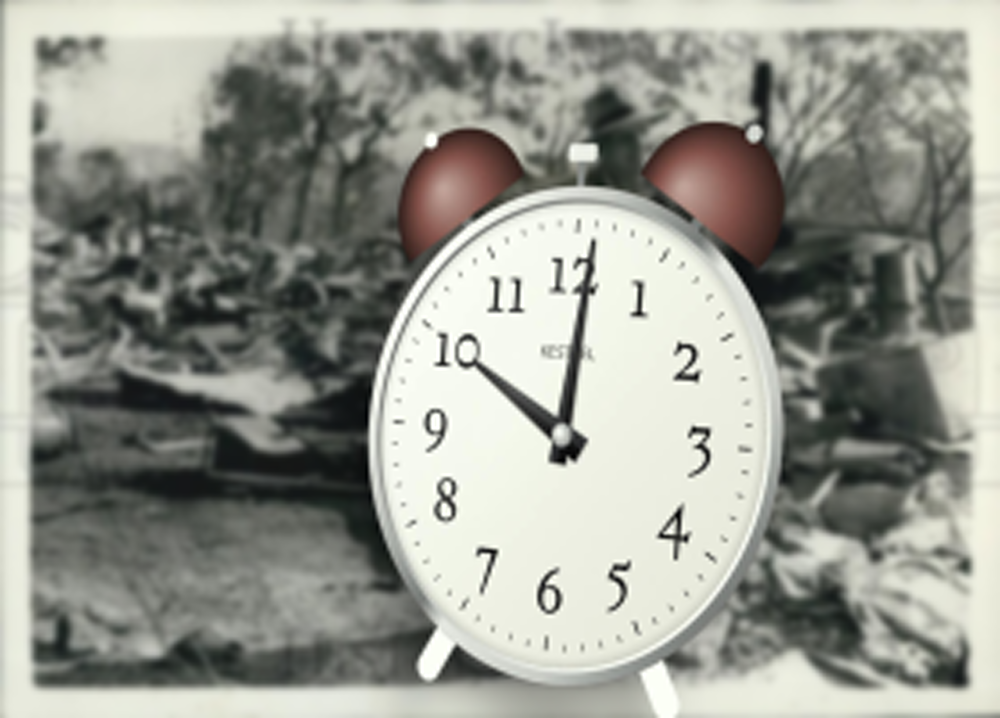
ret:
10,01
